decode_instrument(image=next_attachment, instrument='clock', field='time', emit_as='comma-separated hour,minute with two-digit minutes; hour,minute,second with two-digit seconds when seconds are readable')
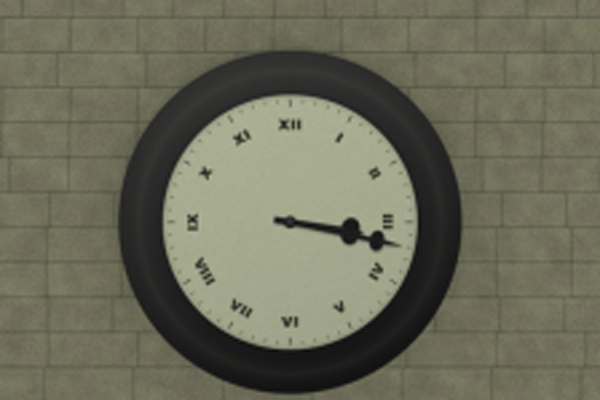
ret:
3,17
